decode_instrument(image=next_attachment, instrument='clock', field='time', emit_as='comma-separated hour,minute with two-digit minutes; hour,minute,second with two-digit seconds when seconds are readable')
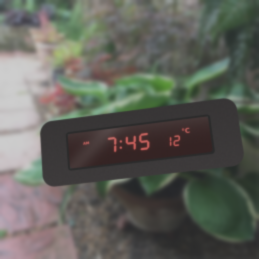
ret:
7,45
